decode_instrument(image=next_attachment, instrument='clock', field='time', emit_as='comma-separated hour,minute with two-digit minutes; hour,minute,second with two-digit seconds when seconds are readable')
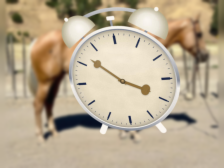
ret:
3,52
